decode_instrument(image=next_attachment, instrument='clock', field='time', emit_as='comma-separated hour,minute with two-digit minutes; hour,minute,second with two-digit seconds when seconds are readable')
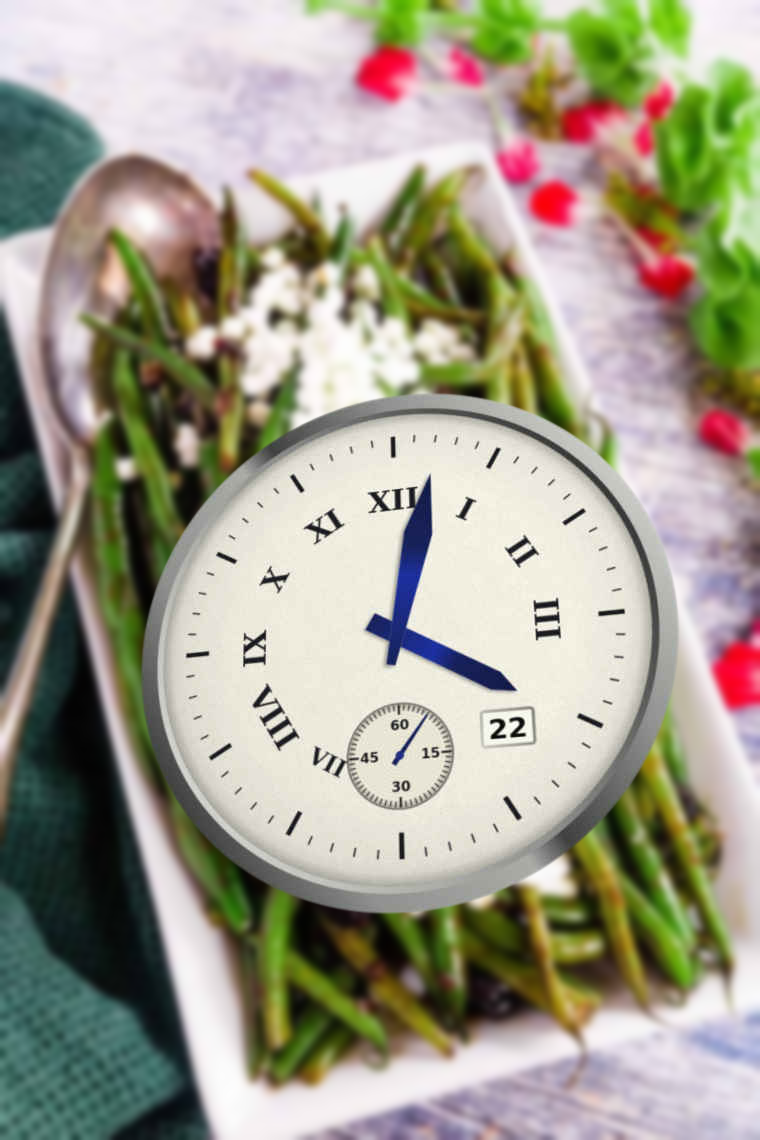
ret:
4,02,06
